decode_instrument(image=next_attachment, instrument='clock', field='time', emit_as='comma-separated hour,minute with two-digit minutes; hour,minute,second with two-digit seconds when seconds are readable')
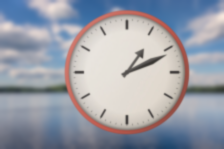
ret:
1,11
